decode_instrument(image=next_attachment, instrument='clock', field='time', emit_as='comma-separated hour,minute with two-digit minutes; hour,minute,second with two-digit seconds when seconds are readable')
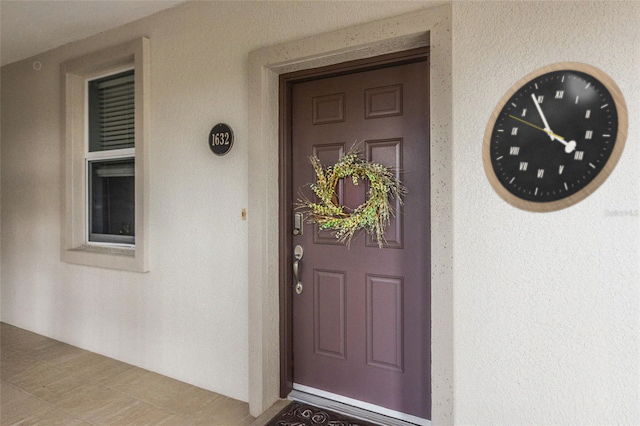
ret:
3,53,48
